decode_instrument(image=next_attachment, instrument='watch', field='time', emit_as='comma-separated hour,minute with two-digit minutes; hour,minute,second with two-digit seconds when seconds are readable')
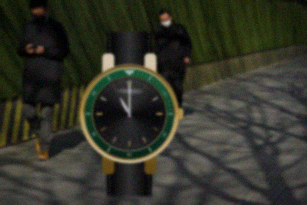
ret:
11,00
